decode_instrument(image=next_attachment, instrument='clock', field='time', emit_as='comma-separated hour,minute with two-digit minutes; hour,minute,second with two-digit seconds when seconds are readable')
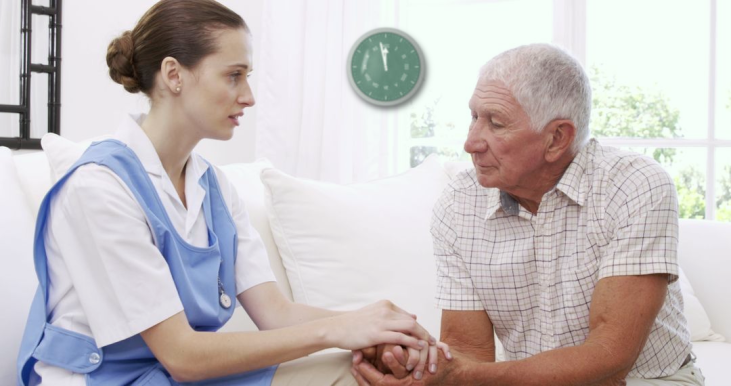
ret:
11,58
